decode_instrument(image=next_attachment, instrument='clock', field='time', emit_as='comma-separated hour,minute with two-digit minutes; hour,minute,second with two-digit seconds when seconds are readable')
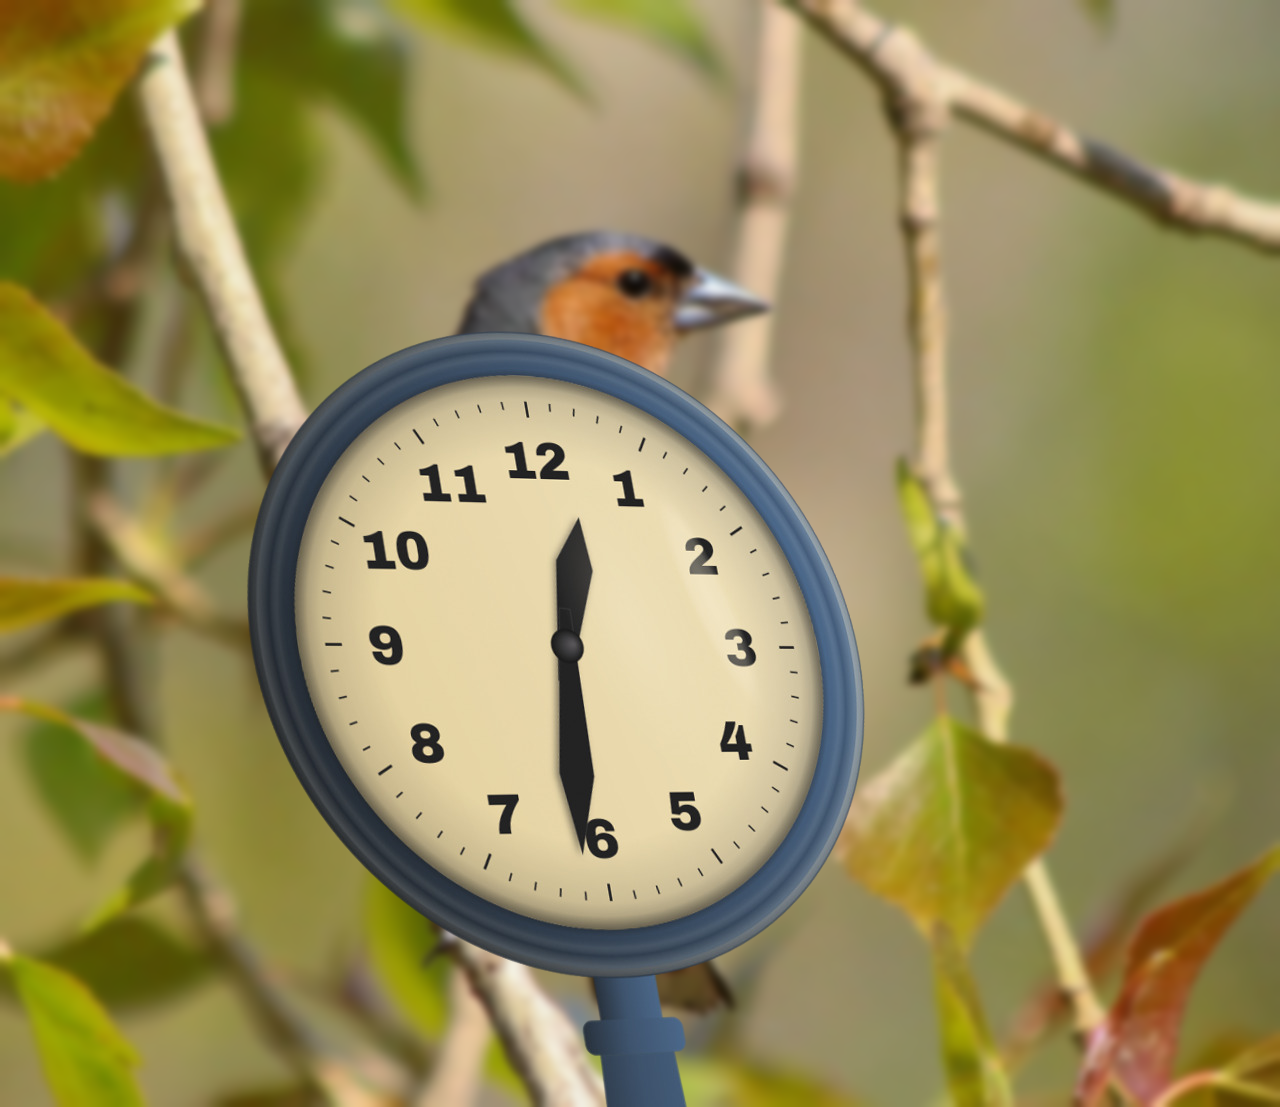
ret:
12,31
